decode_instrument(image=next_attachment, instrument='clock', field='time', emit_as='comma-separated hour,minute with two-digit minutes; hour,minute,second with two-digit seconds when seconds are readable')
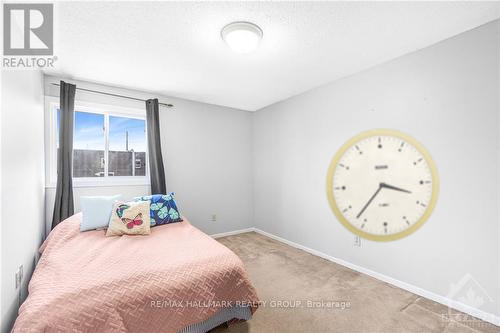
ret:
3,37
